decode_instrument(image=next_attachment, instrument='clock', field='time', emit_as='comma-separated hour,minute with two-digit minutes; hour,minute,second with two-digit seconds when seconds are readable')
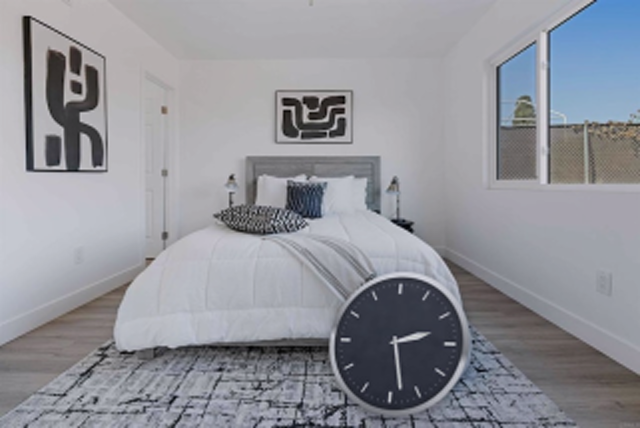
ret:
2,28
